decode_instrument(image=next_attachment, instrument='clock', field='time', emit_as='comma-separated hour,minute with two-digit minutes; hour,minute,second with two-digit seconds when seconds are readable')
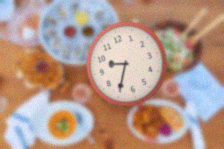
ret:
9,35
